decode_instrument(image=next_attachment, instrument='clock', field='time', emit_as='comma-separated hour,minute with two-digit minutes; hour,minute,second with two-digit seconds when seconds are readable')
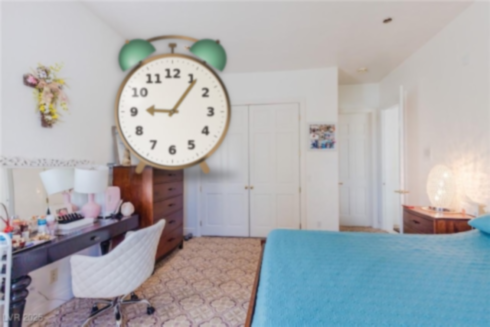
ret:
9,06
